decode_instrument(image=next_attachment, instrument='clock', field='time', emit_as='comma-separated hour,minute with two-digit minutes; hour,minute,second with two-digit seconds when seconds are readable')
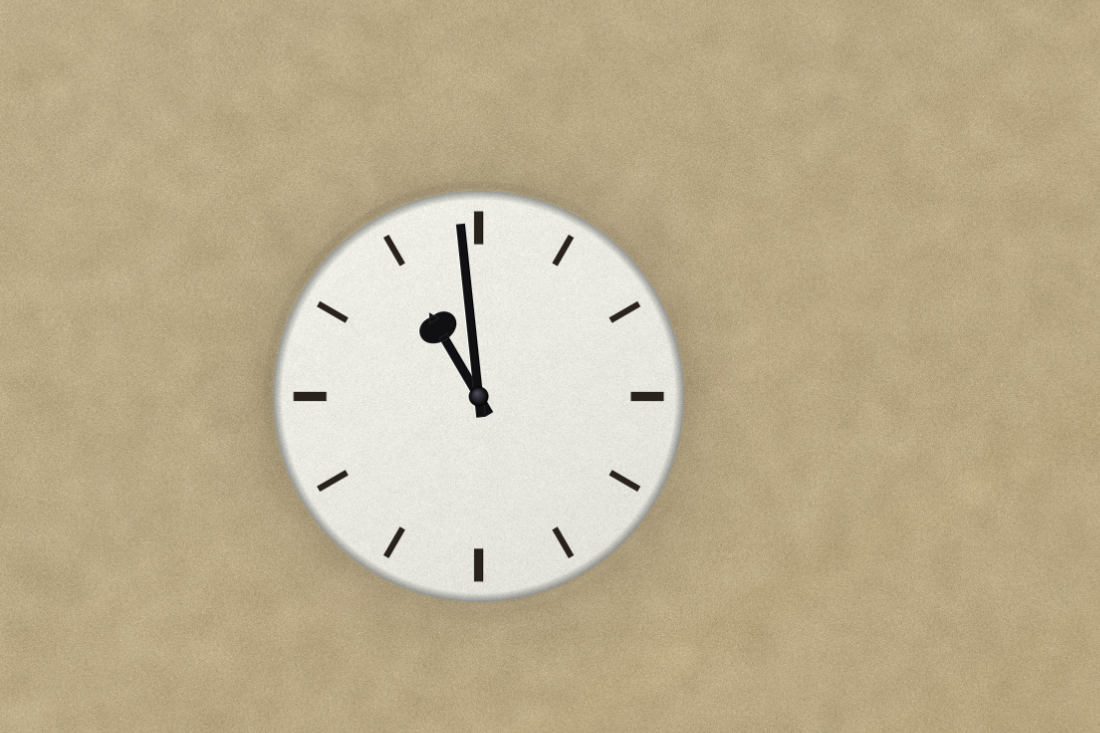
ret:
10,59
